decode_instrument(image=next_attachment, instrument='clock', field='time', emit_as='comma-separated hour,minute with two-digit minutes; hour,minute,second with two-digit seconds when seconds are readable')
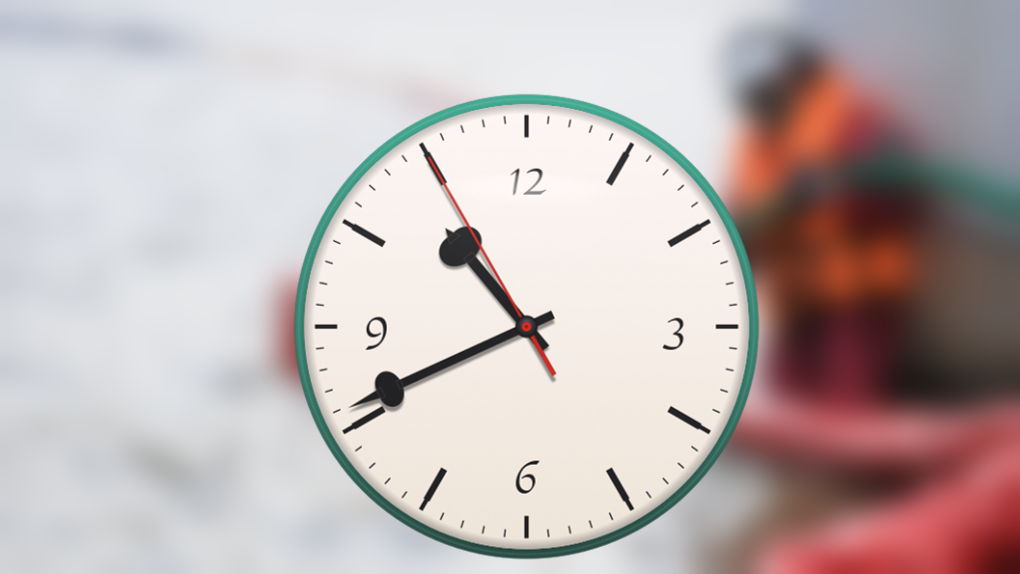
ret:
10,40,55
